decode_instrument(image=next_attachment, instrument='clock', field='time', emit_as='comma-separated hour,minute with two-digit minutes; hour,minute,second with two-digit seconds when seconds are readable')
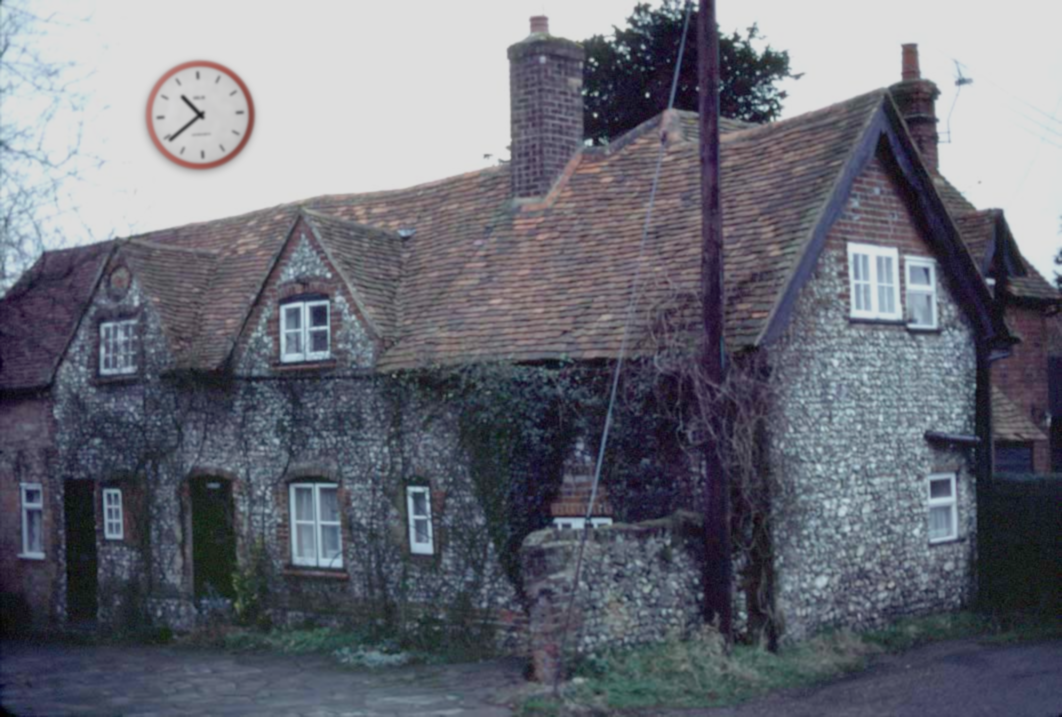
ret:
10,39
